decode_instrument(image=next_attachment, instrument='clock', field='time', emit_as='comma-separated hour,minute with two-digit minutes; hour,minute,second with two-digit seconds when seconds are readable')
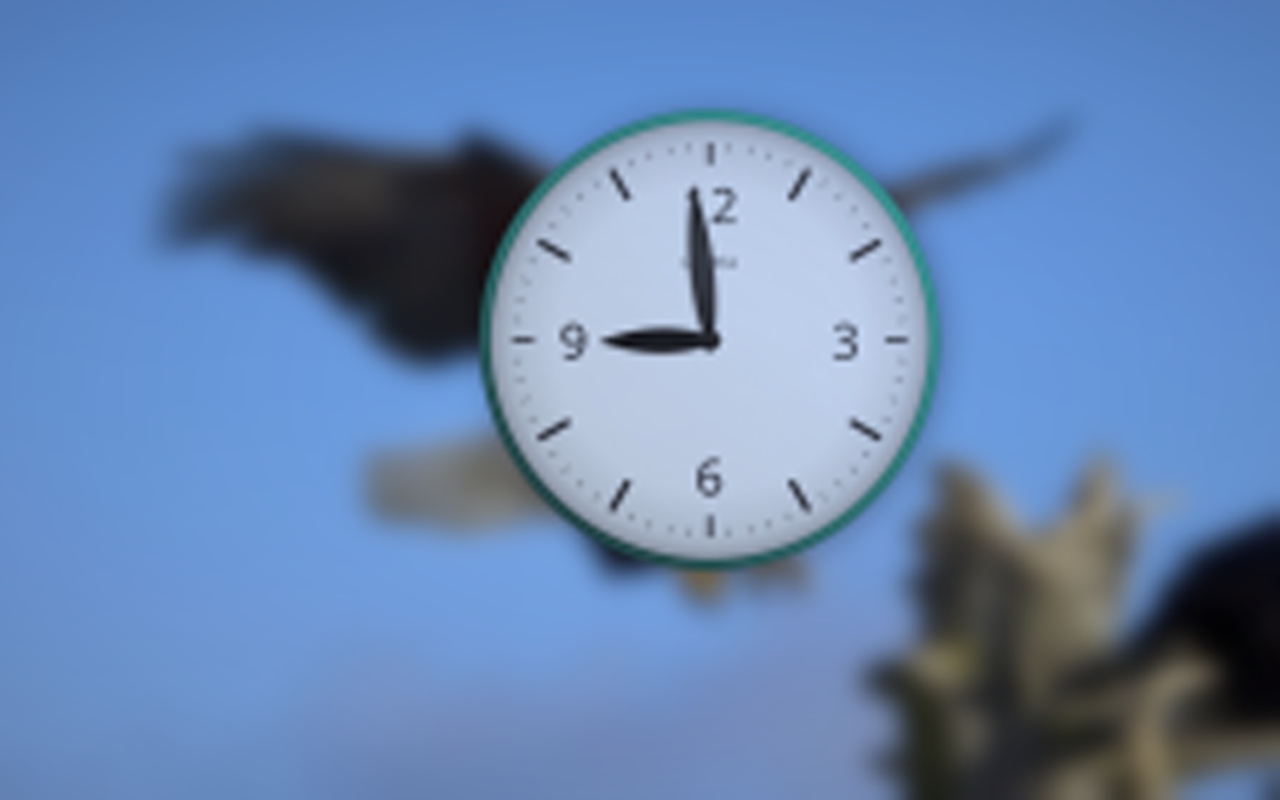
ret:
8,59
